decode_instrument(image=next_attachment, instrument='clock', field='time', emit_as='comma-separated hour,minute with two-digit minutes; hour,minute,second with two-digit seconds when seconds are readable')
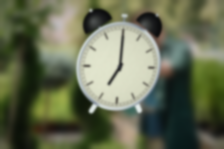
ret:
7,00
